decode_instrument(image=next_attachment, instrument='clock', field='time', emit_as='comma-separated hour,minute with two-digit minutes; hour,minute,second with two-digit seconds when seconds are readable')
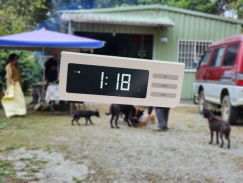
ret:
1,18
